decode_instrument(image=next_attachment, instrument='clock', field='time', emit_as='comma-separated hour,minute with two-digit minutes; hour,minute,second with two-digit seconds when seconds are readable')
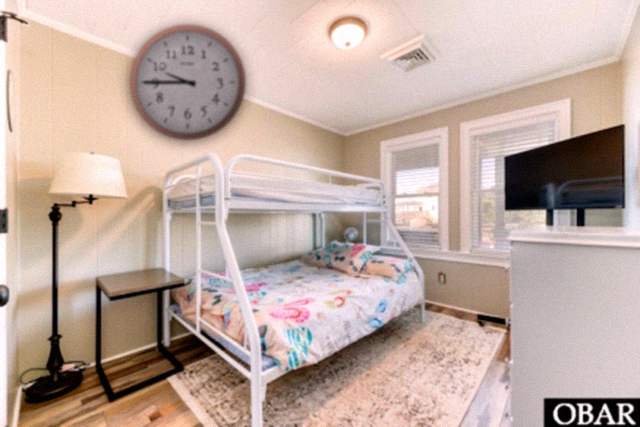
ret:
9,45
